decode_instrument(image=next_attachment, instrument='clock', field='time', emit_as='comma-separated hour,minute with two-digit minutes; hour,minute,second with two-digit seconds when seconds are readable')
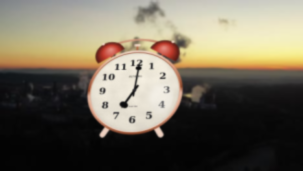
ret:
7,01
